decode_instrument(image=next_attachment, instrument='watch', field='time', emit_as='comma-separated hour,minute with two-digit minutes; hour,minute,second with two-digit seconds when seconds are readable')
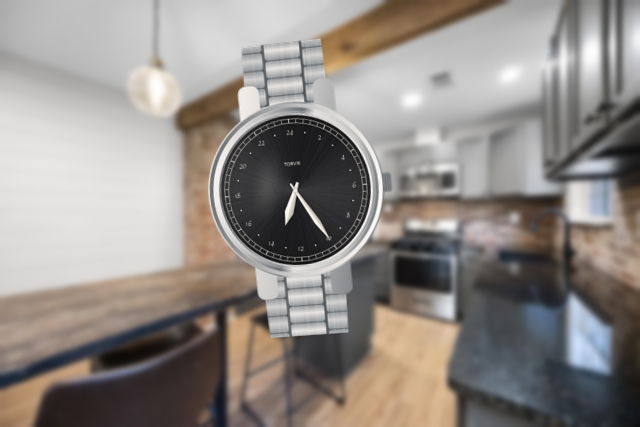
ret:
13,25
